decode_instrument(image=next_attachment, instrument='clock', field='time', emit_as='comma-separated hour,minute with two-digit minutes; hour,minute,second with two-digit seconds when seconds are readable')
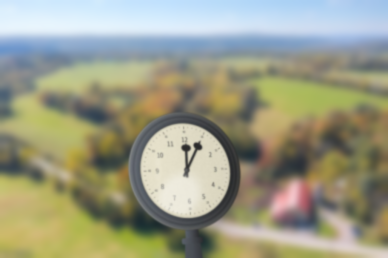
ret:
12,05
